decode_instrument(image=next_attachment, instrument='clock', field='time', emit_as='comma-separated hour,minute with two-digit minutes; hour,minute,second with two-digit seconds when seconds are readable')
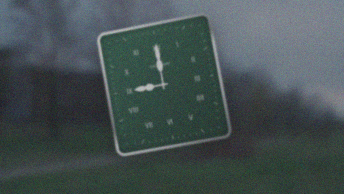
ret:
9,00
